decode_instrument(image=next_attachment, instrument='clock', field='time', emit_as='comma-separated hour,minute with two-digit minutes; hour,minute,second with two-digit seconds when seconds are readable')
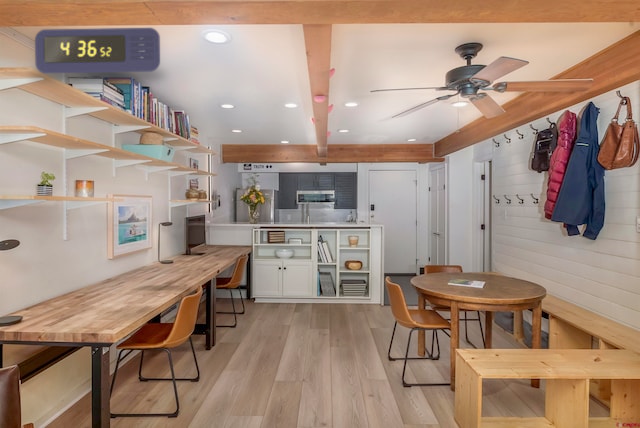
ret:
4,36,52
